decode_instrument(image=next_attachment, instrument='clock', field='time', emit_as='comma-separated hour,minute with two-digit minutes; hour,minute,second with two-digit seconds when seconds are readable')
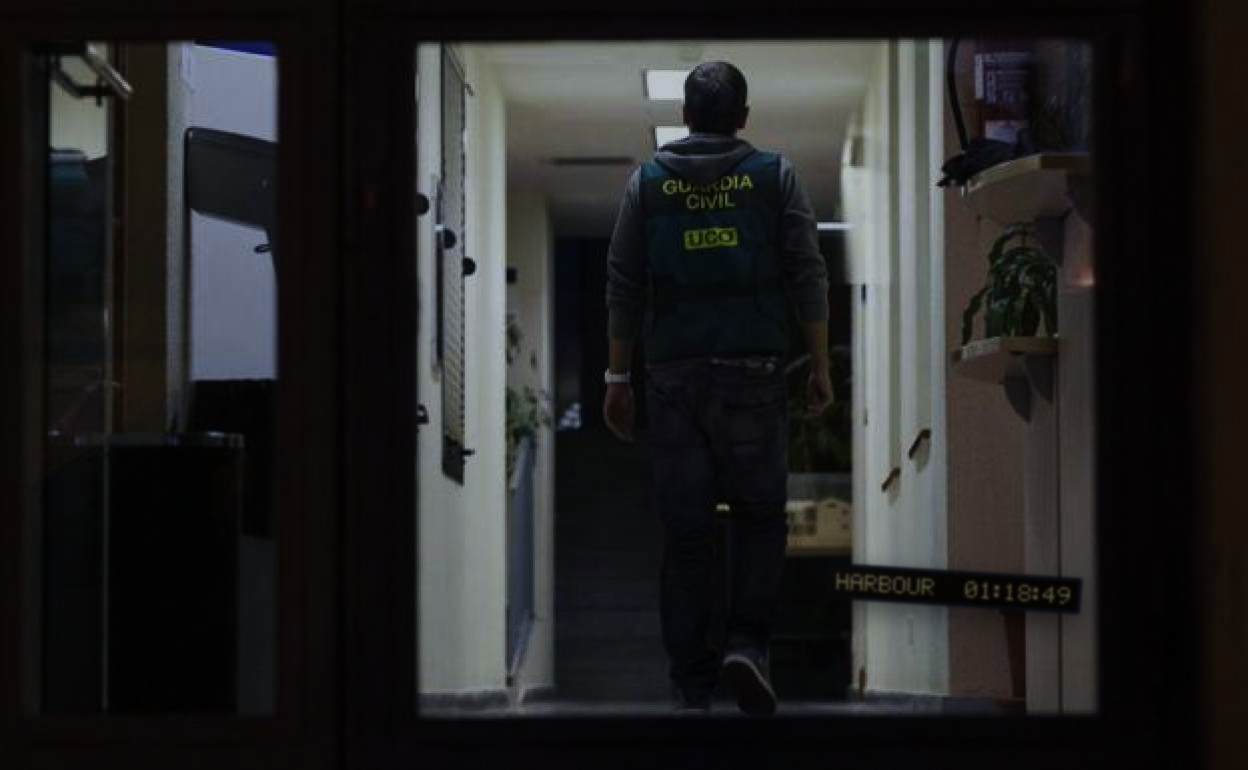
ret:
1,18,49
